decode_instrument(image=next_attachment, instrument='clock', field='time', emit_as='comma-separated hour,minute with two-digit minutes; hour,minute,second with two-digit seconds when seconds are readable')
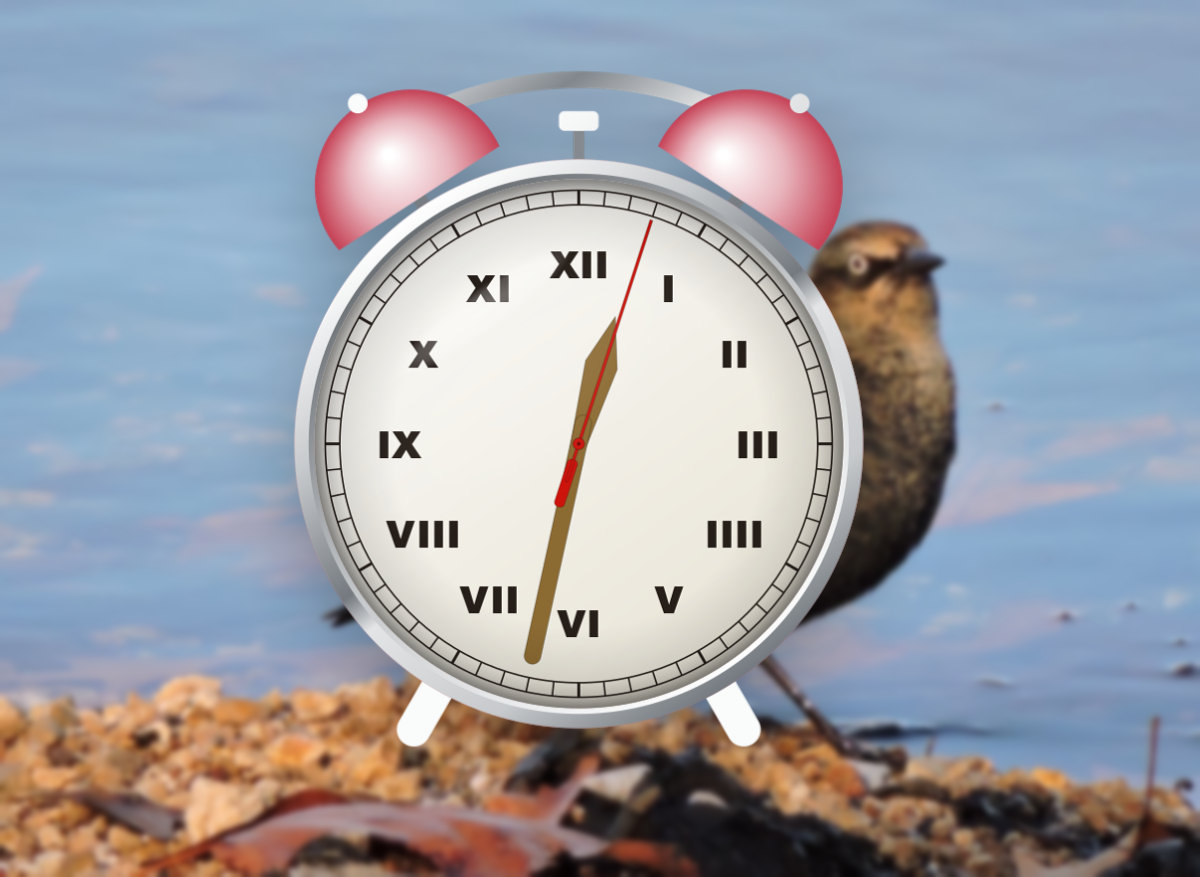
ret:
12,32,03
